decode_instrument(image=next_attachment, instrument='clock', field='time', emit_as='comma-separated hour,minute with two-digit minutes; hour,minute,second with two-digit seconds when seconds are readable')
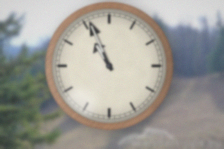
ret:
10,56
